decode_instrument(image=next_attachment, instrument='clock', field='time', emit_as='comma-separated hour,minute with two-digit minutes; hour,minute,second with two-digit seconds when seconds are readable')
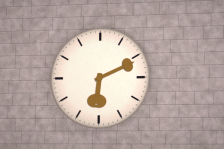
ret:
6,11
